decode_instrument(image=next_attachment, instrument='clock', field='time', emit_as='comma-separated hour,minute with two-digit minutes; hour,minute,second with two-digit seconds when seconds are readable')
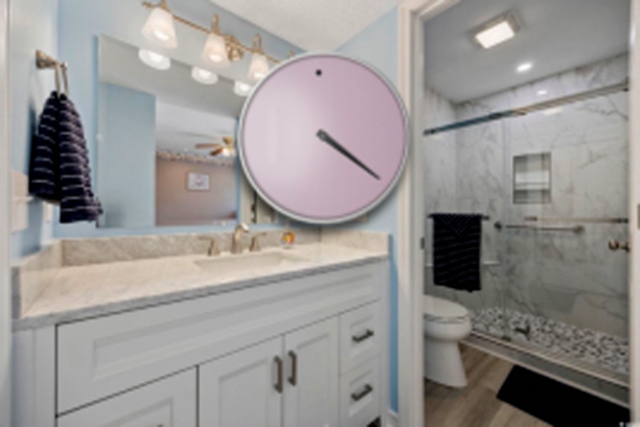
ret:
4,22
